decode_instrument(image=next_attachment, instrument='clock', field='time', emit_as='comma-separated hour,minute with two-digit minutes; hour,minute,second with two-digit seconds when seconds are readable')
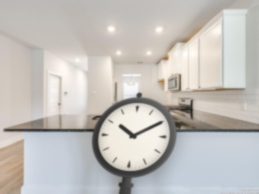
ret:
10,10
